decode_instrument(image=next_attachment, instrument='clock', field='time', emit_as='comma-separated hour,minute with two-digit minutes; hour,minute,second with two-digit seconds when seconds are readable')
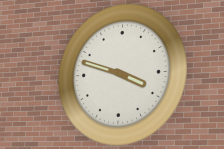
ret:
3,48
